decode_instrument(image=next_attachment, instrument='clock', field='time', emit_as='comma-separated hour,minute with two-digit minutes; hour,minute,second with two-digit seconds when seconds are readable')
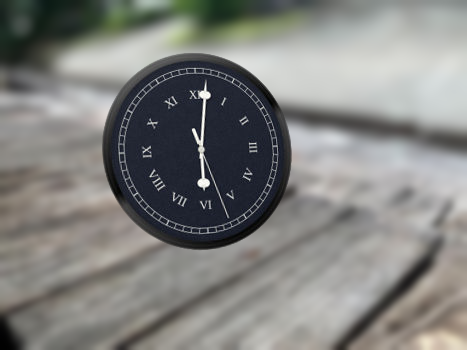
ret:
6,01,27
